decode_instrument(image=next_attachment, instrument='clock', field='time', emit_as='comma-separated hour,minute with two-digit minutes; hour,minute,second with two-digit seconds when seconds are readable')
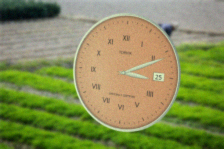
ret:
3,11
